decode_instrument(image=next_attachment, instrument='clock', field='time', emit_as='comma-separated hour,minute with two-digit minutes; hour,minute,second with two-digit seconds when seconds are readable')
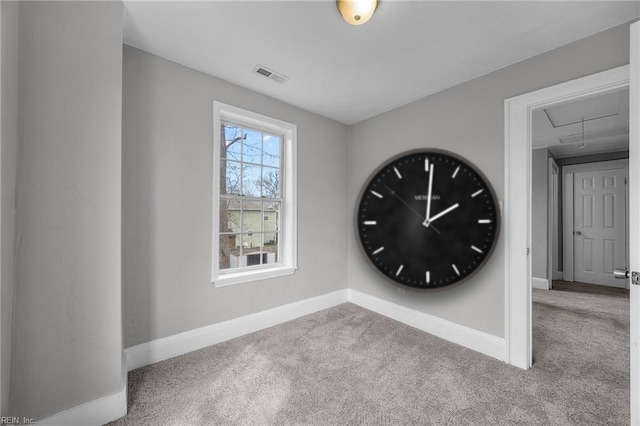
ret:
2,00,52
